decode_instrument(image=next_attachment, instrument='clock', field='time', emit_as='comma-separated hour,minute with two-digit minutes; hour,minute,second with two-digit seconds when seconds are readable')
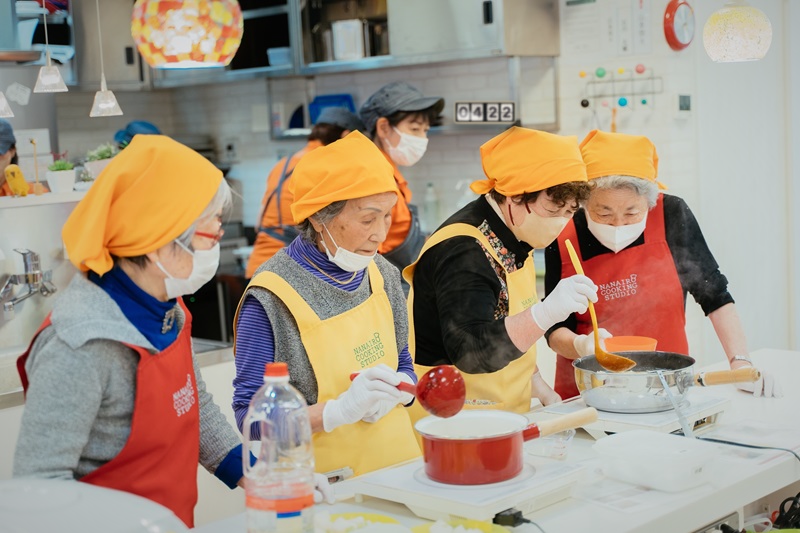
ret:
4,22
